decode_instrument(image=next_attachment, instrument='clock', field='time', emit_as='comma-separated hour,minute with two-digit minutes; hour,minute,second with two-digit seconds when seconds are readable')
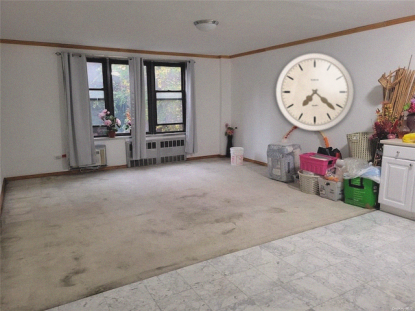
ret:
7,22
